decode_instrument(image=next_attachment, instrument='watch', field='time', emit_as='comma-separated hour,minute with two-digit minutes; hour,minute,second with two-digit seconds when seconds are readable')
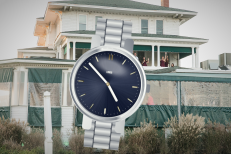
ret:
4,52
